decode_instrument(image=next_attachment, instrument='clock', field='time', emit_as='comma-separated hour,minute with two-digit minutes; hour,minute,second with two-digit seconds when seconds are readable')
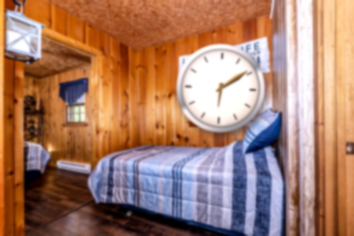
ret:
6,09
